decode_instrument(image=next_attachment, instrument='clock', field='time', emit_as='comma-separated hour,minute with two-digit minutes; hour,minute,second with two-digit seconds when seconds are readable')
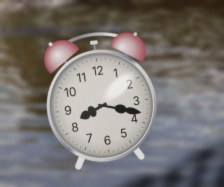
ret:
8,18
